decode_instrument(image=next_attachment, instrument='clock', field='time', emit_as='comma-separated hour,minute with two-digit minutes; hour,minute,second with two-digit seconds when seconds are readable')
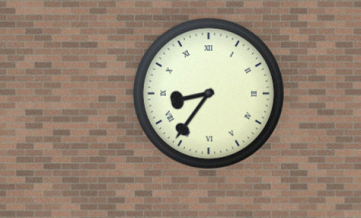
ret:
8,36
